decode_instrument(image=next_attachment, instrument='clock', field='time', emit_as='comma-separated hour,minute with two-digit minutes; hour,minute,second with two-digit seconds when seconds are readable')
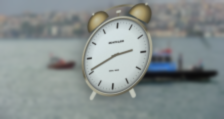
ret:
2,41
